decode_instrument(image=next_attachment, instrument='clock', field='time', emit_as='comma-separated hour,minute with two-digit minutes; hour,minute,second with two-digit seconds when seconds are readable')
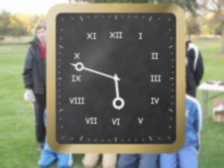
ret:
5,48
